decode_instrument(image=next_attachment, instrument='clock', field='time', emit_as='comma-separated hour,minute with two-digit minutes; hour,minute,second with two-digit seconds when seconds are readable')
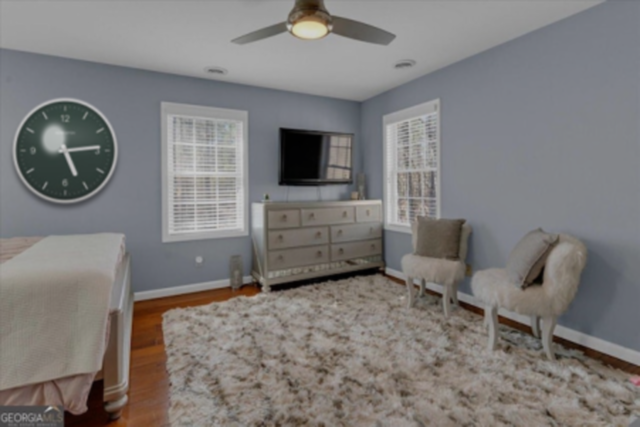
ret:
5,14
